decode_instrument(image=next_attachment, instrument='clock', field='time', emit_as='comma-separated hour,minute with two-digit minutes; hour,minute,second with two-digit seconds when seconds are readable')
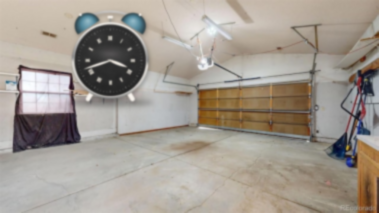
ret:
3,42
